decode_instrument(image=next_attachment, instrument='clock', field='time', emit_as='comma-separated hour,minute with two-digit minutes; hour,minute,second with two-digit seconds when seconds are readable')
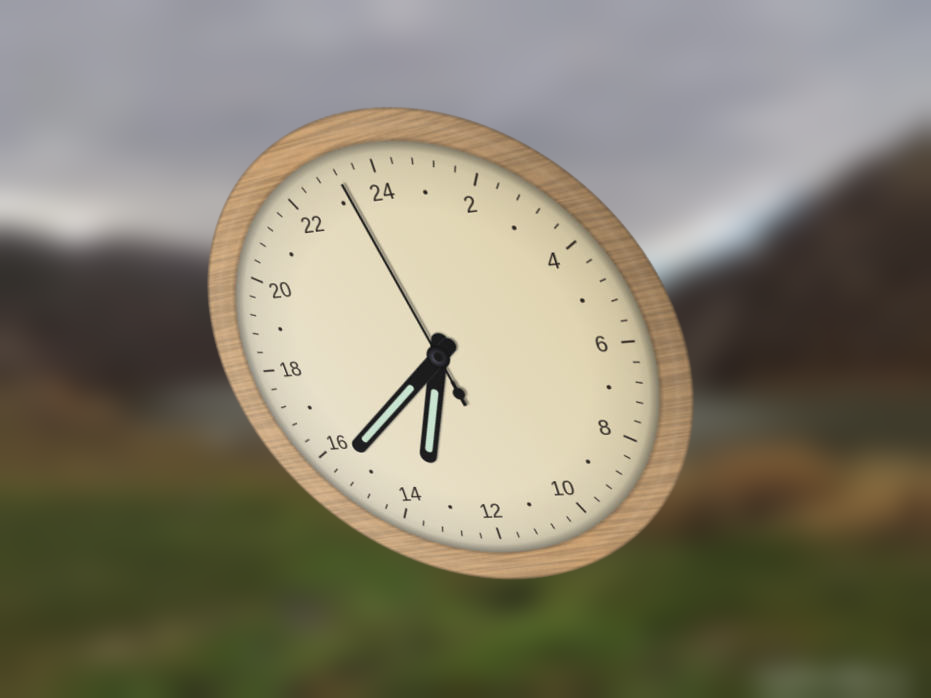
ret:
13,38,58
